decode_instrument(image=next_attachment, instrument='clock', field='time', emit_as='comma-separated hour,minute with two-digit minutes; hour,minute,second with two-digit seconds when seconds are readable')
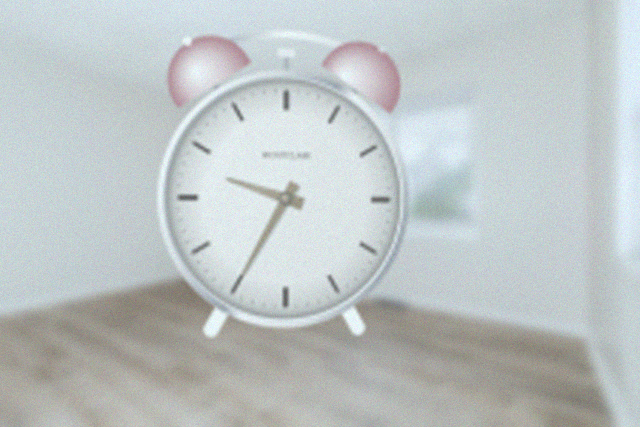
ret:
9,35
